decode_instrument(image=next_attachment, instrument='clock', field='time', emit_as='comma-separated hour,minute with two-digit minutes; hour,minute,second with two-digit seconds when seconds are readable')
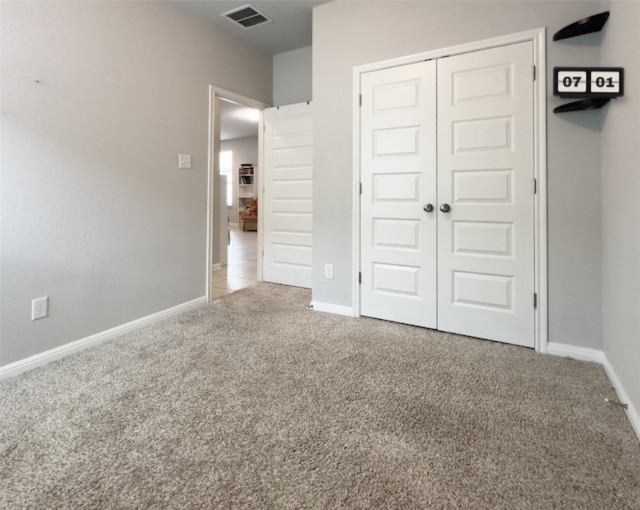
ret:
7,01
